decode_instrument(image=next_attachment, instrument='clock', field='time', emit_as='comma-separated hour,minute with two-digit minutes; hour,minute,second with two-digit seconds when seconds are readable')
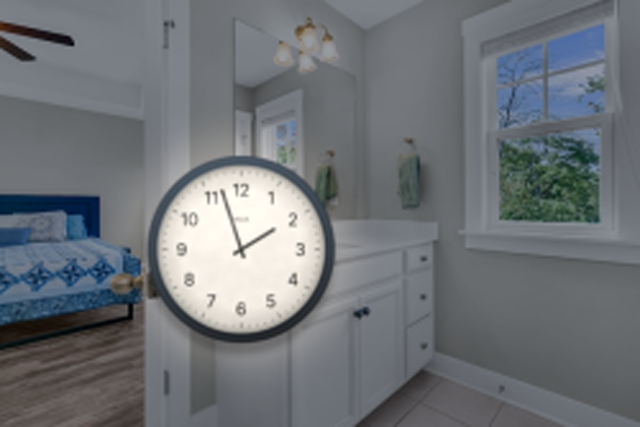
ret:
1,57
